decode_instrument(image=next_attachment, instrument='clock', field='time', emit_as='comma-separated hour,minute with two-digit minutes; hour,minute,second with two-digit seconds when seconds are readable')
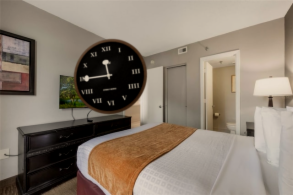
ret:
11,45
